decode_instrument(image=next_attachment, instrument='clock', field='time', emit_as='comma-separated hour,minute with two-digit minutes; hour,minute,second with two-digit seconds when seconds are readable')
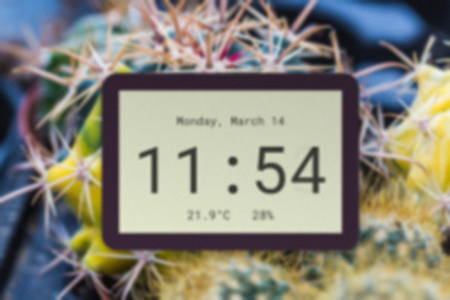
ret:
11,54
